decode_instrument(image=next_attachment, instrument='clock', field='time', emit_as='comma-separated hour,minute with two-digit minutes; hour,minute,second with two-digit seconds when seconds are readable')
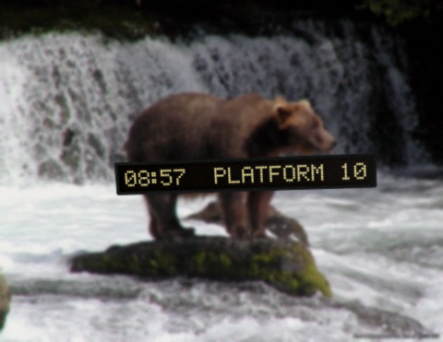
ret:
8,57
